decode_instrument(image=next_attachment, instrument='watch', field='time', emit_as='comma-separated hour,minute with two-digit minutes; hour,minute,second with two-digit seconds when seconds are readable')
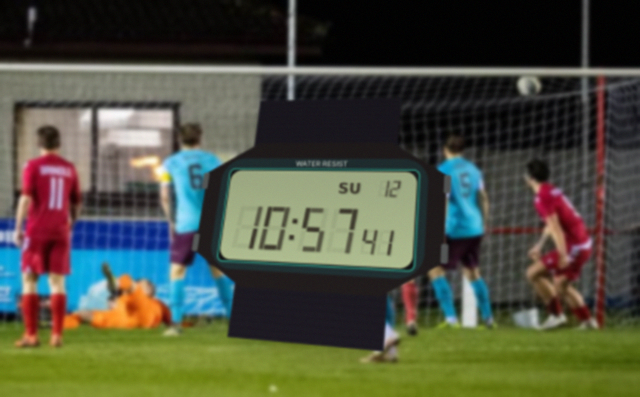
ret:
10,57,41
